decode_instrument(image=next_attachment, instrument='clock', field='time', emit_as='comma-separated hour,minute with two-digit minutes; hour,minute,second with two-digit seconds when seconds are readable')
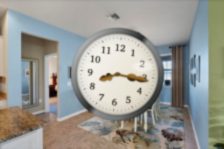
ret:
8,16
